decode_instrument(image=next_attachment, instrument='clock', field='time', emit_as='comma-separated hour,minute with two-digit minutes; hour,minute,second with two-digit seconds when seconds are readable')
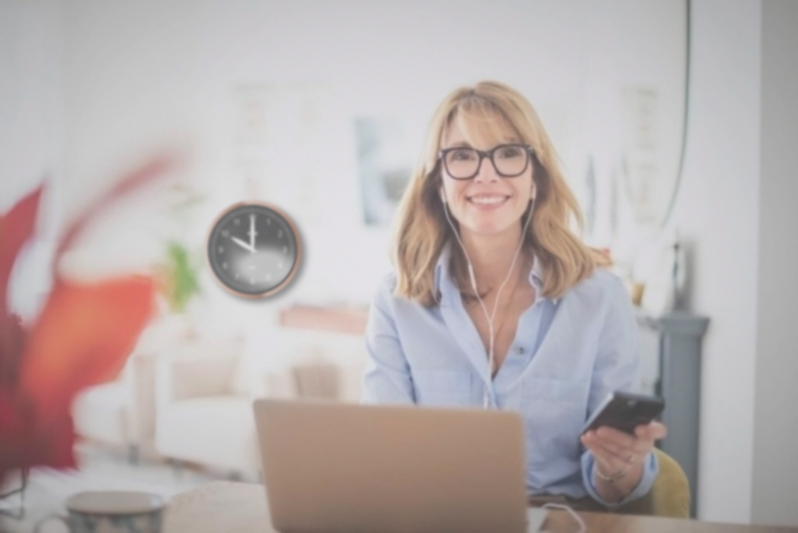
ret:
10,00
